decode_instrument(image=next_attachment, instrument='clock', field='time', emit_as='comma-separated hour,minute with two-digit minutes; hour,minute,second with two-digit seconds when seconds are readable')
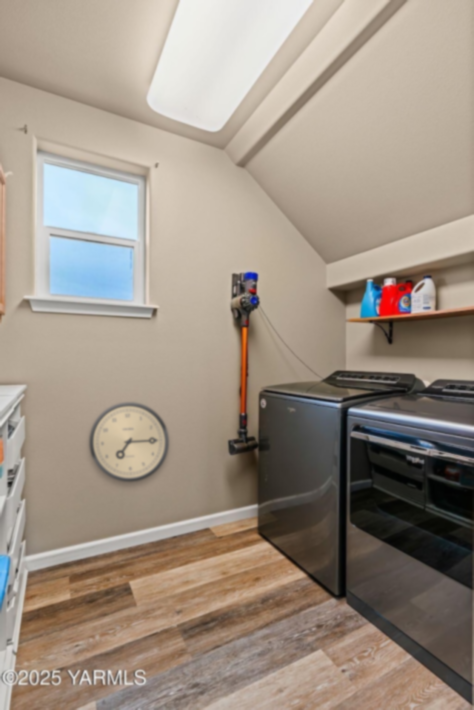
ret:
7,15
